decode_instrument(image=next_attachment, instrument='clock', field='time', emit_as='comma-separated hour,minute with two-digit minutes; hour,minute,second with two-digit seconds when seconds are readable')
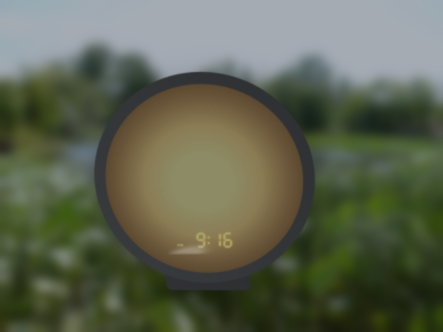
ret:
9,16
